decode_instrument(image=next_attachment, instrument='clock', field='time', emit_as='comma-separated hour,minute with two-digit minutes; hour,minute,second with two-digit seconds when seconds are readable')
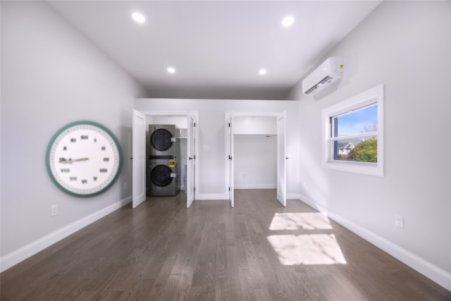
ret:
8,44
